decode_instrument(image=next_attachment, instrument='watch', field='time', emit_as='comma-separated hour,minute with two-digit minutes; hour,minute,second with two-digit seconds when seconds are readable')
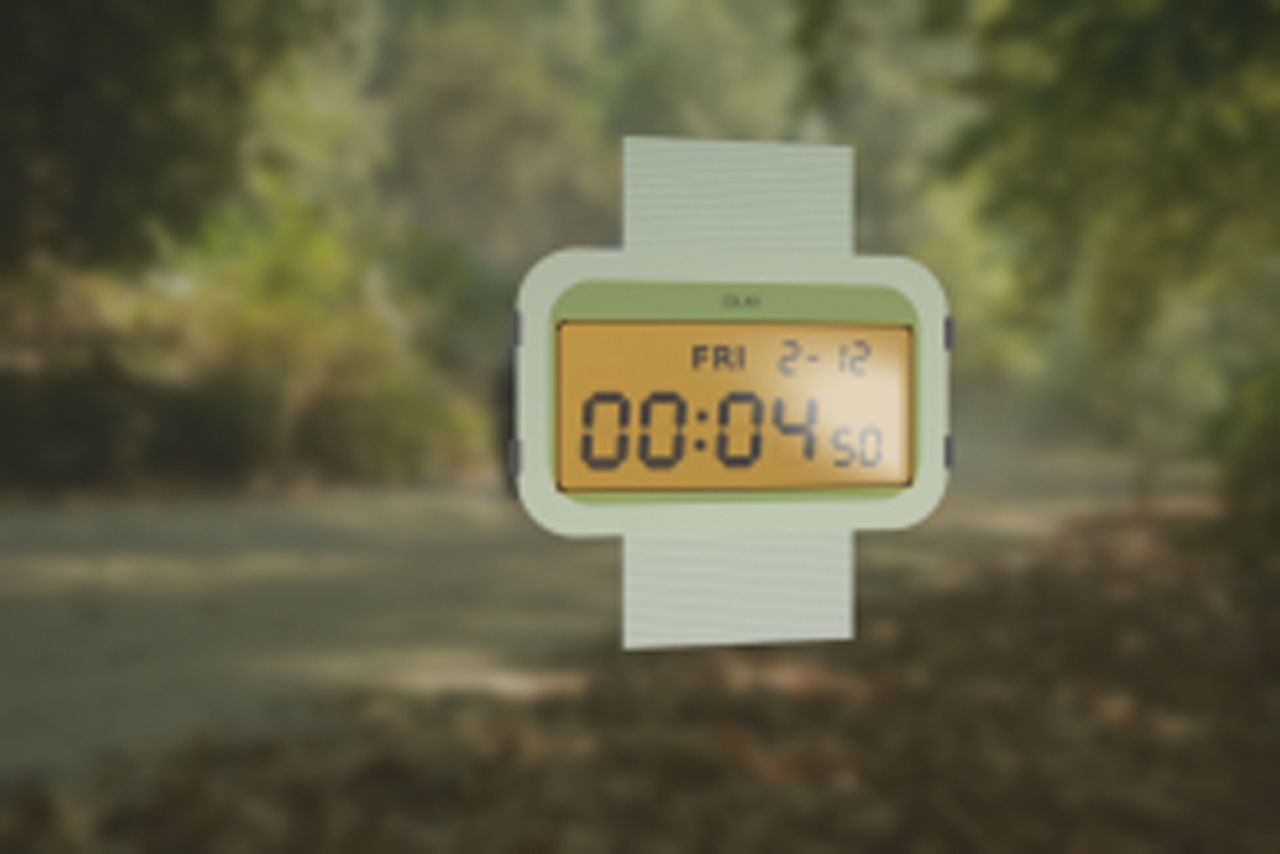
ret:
0,04,50
